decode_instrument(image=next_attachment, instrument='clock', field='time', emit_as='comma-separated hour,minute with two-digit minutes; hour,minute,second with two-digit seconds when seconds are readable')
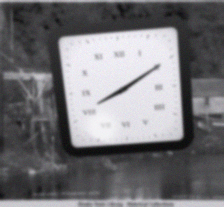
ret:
8,10
